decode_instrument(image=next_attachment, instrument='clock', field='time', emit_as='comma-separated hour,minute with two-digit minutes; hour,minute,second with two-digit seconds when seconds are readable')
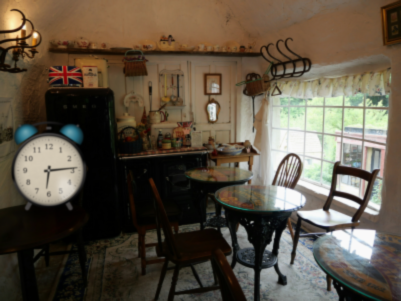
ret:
6,14
